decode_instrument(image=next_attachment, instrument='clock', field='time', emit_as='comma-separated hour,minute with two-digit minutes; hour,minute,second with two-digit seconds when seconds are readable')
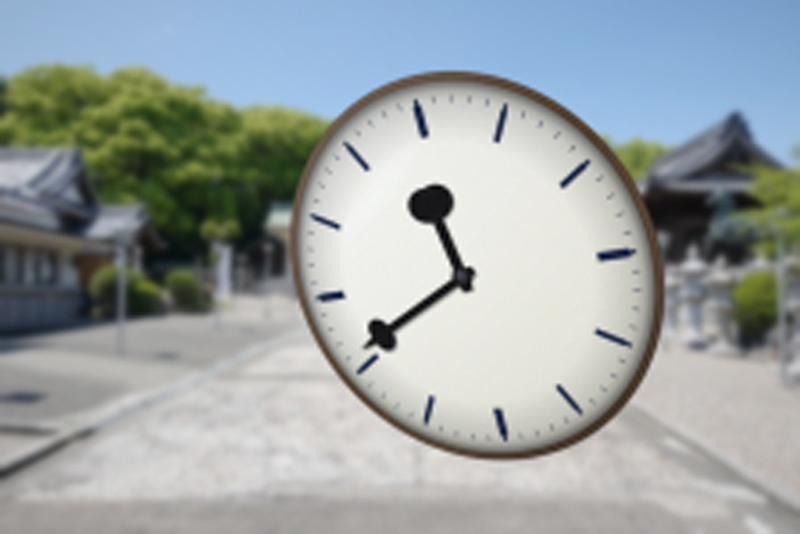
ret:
11,41
